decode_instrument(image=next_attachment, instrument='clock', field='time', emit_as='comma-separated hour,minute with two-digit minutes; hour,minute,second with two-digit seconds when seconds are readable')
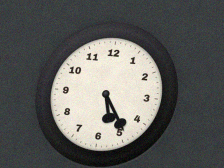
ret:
5,24
